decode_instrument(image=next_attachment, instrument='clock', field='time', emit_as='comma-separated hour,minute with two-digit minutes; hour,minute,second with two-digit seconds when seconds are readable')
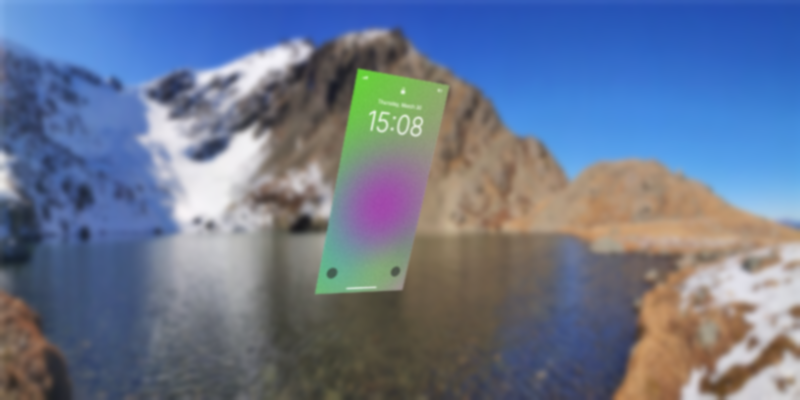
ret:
15,08
